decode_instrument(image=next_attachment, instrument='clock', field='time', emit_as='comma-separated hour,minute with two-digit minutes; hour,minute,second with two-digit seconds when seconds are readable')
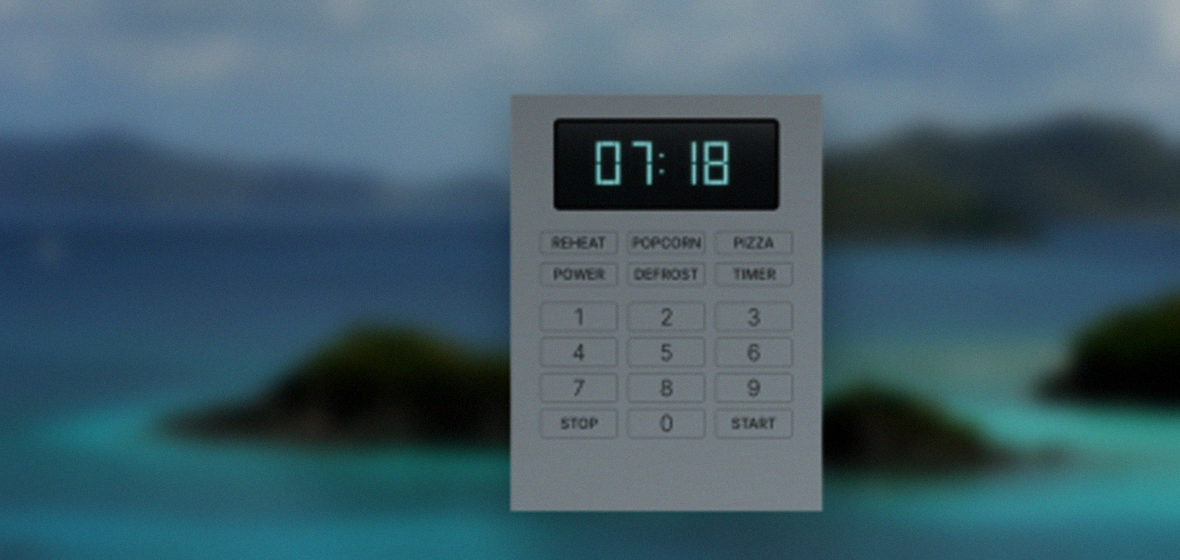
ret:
7,18
